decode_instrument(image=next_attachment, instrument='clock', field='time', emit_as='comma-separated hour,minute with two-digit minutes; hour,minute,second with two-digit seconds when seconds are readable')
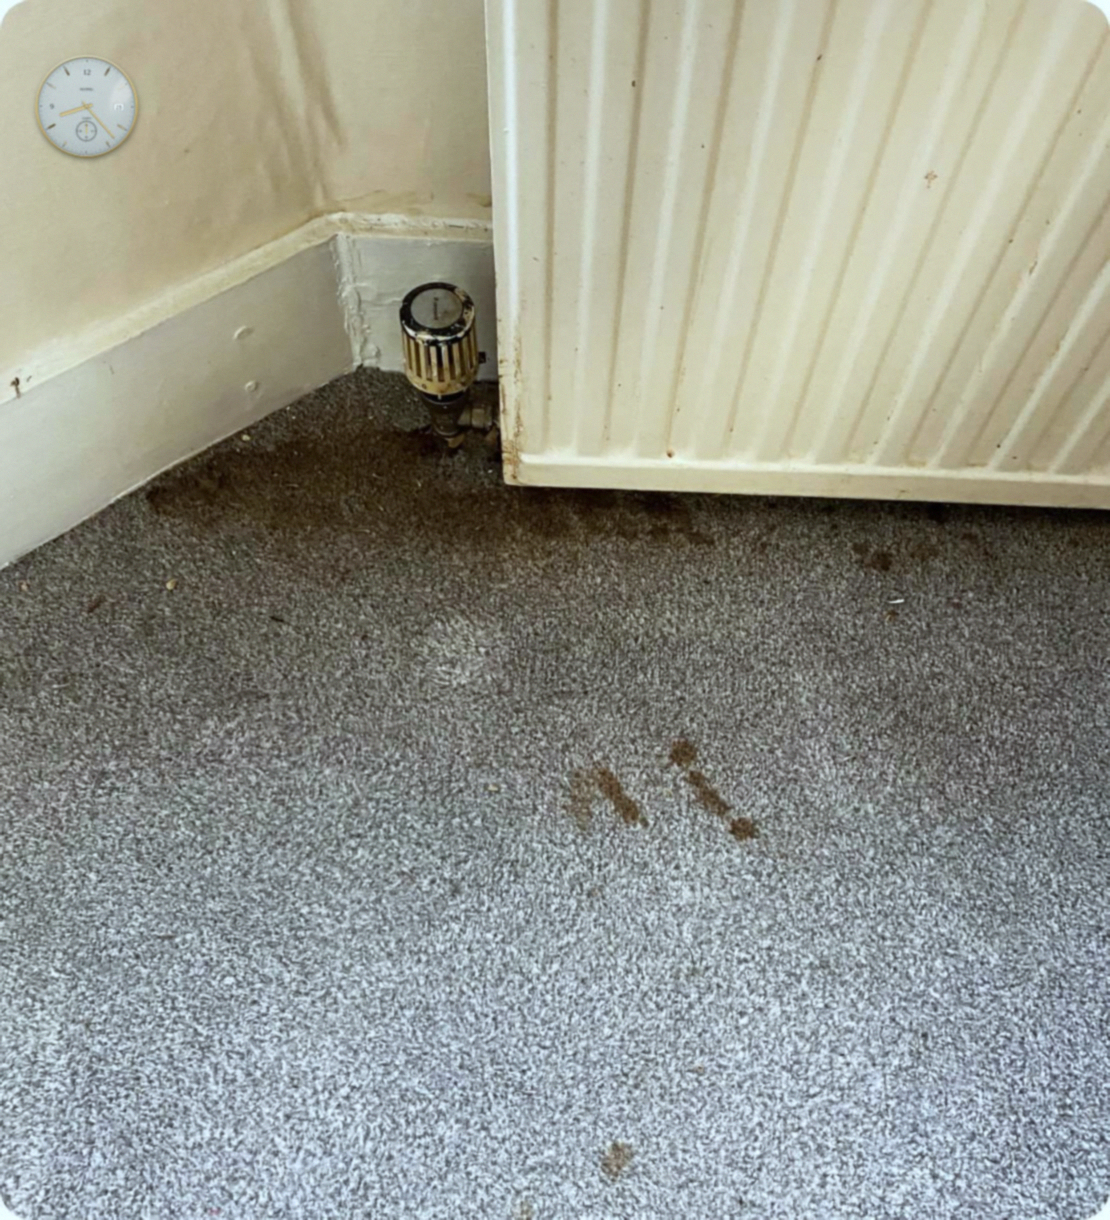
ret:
8,23
